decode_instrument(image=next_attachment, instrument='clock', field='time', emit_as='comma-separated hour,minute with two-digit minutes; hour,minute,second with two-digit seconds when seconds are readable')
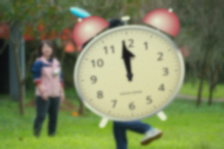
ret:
11,59
